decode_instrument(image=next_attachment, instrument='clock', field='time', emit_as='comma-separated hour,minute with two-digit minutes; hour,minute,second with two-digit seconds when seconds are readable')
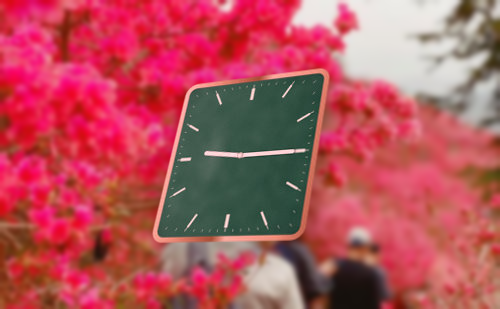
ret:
9,15
